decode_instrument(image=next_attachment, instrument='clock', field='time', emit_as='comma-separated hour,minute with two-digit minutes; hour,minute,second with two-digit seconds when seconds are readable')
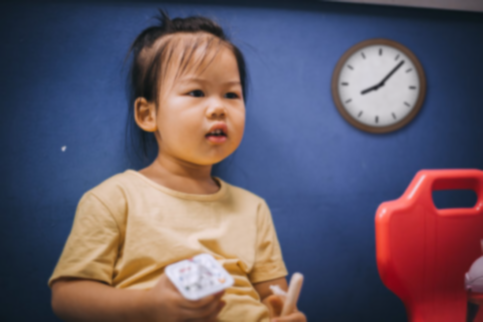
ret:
8,07
